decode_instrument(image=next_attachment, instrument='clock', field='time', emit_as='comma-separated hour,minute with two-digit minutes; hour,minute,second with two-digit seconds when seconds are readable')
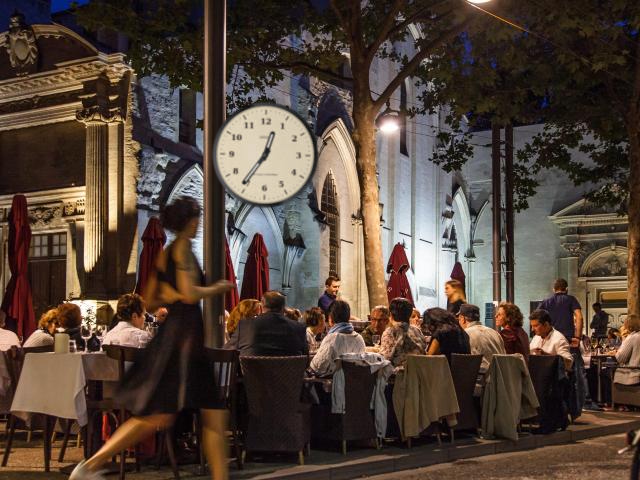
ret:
12,36
